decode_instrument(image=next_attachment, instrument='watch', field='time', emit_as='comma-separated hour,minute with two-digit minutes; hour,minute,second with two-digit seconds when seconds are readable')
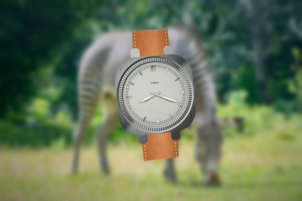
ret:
8,19
